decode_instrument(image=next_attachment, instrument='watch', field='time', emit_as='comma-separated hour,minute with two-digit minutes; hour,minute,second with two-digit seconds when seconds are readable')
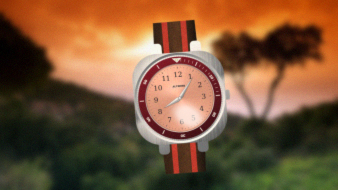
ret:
8,06
